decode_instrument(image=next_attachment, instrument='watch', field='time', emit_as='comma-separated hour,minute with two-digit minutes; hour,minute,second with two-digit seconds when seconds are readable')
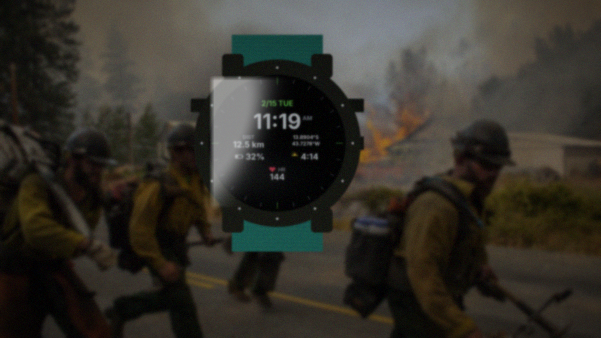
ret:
11,19
